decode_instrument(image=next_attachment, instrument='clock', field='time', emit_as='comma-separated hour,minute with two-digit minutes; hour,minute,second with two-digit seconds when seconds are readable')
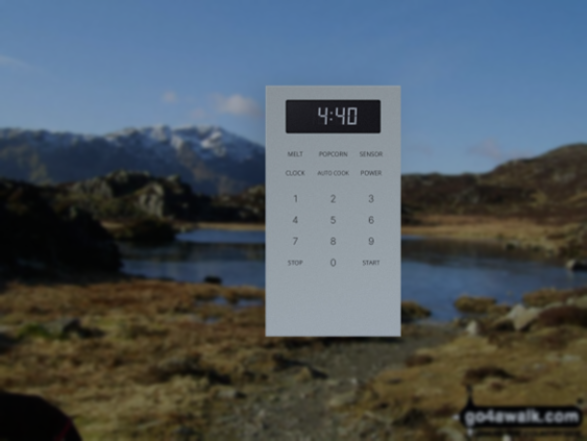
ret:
4,40
